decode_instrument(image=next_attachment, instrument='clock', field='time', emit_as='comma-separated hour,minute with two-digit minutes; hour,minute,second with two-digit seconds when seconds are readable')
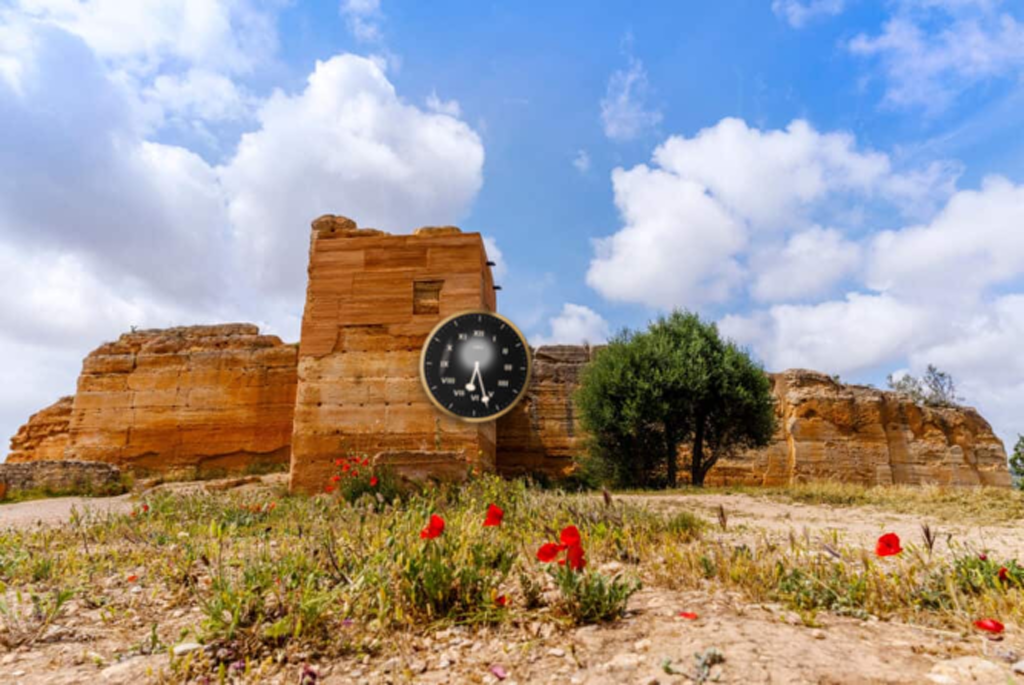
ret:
6,27
